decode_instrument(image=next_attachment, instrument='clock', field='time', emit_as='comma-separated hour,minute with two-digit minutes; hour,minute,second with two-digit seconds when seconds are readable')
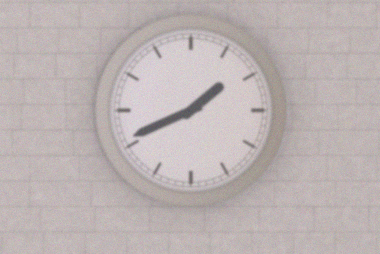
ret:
1,41
